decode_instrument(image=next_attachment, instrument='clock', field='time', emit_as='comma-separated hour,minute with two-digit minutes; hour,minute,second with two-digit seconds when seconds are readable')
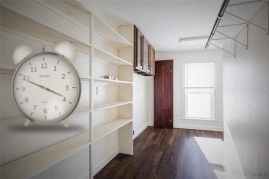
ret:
3,49
